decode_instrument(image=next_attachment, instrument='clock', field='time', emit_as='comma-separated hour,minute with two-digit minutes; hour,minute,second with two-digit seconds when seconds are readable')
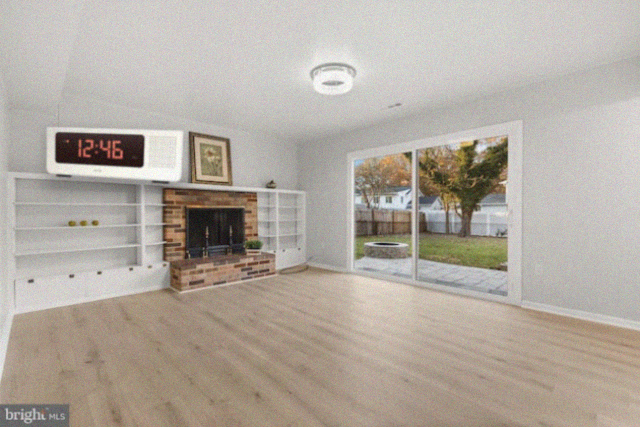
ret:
12,46
